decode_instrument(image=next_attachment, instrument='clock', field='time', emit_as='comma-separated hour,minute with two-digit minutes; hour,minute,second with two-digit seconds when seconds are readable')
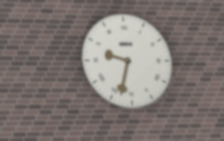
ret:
9,33
